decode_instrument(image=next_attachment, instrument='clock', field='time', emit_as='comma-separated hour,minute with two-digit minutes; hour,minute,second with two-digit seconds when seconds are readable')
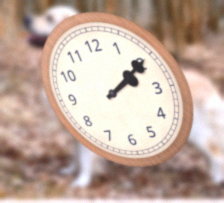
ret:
2,10
